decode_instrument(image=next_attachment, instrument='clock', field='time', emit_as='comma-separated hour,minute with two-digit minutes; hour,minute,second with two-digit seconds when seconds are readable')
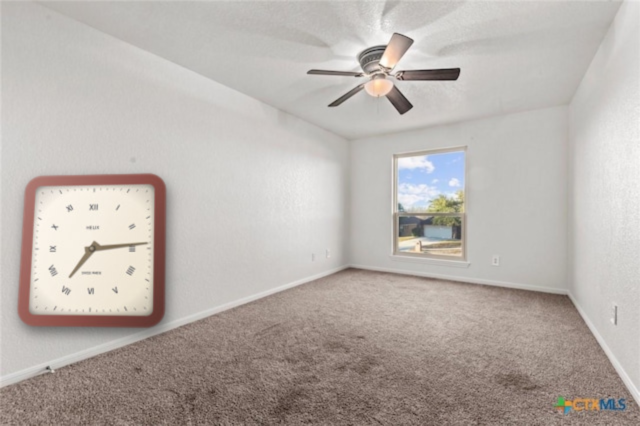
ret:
7,14
